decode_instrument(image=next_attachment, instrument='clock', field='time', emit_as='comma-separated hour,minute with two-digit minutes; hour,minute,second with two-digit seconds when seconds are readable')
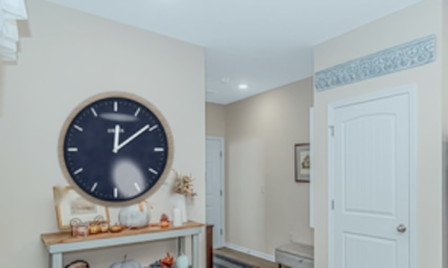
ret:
12,09
